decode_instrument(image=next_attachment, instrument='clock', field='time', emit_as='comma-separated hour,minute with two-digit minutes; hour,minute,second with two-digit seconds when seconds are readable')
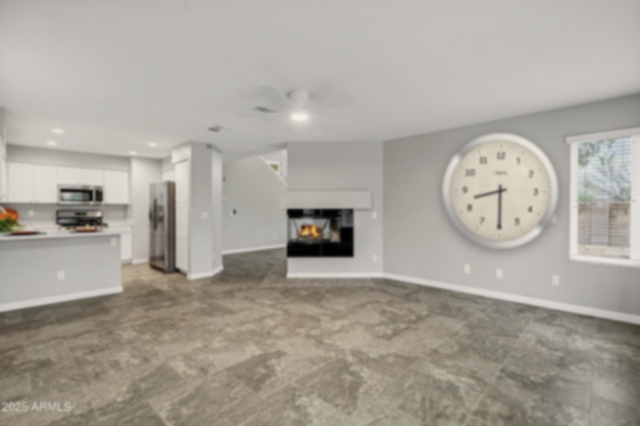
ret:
8,30
